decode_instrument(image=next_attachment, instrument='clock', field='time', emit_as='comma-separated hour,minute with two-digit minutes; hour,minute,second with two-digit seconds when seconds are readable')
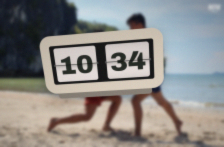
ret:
10,34
